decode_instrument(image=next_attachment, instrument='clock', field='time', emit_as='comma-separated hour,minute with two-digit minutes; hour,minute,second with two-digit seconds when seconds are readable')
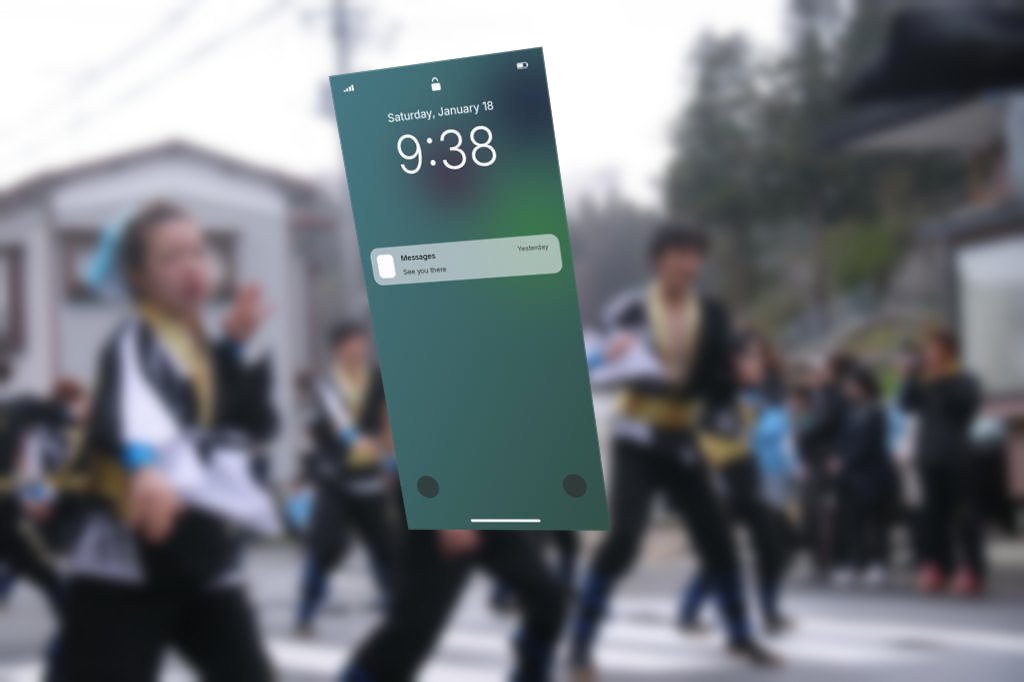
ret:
9,38
